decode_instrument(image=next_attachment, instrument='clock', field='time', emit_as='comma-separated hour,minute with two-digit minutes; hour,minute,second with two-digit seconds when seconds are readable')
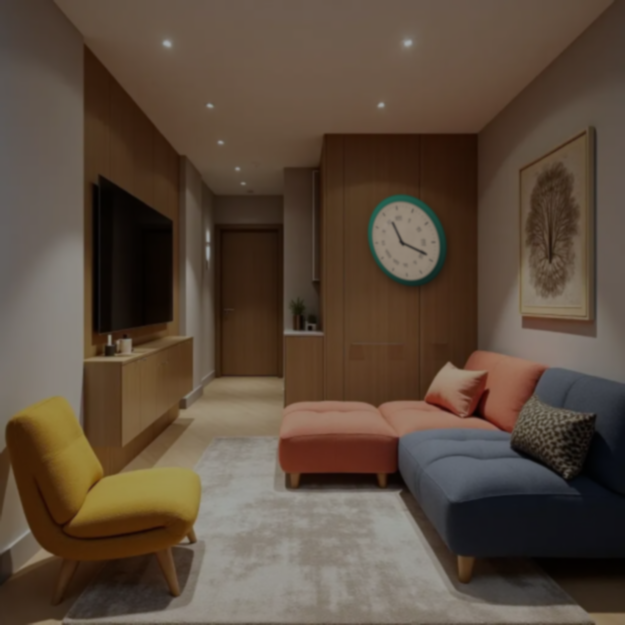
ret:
11,19
